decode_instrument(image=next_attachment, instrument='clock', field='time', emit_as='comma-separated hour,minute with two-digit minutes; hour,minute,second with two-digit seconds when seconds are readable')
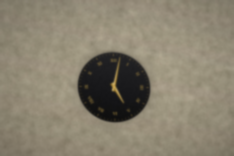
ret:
5,02
